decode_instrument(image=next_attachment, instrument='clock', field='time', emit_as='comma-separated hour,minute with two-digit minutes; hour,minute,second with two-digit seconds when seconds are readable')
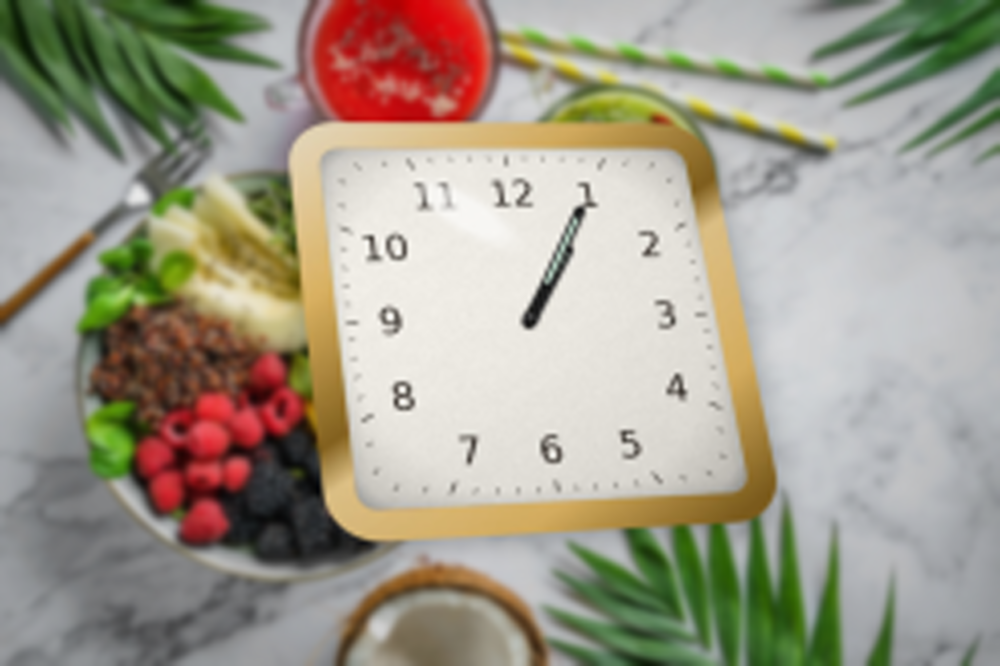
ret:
1,05
